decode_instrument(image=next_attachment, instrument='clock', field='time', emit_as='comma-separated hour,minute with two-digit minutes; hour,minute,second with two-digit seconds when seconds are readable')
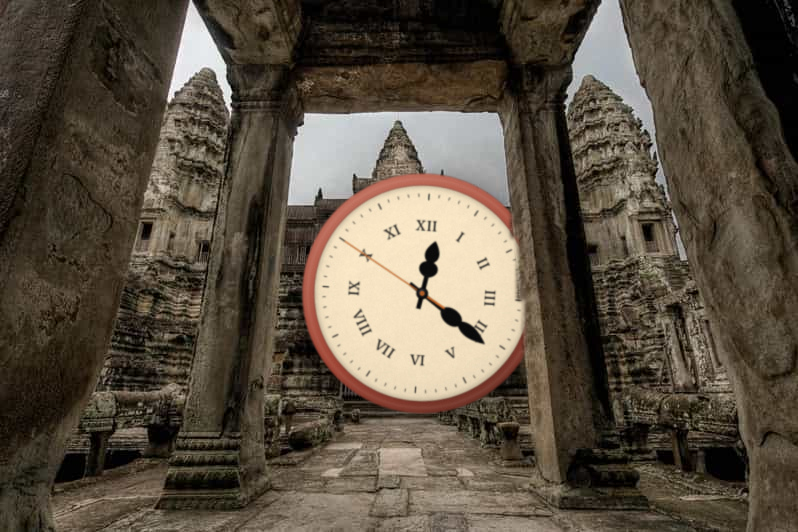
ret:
12,20,50
